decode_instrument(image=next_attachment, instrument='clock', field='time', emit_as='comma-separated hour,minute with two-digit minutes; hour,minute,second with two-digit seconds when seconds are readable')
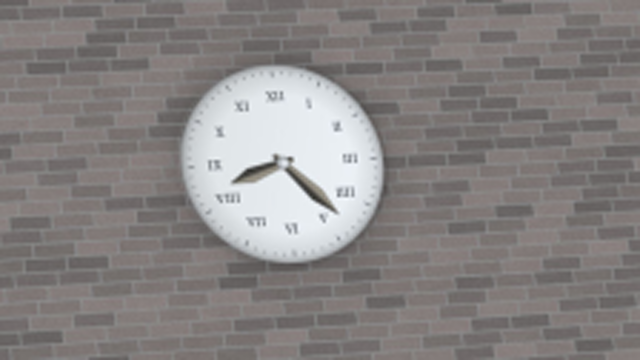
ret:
8,23
